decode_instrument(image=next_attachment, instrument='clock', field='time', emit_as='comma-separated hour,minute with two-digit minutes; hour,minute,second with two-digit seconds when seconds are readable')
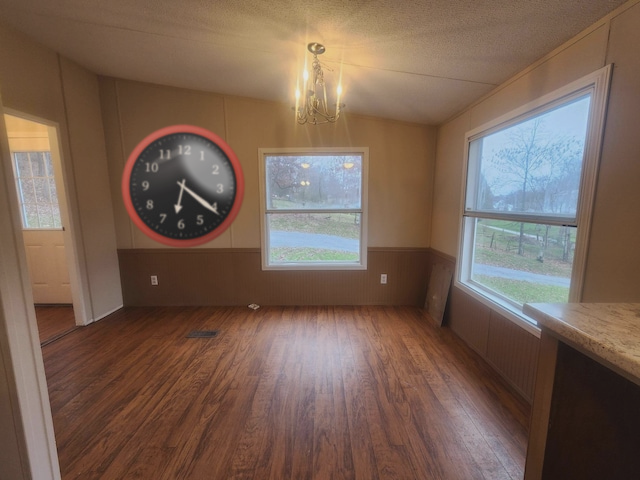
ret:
6,21
